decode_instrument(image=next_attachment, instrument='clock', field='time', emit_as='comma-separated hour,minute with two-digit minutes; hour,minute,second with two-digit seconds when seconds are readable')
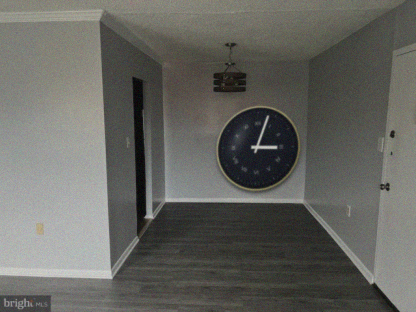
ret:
3,03
